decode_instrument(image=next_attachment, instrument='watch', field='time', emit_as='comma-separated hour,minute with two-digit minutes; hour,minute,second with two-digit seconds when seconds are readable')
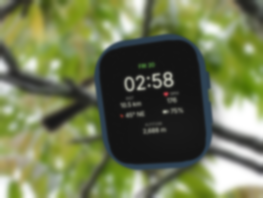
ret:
2,58
